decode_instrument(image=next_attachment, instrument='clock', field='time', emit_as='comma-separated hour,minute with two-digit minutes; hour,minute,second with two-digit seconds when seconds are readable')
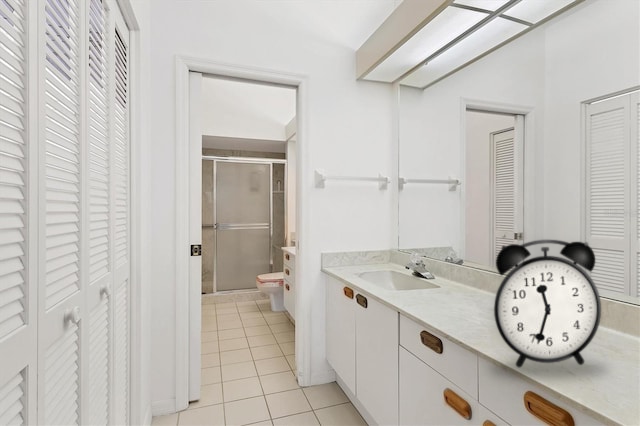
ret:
11,33
